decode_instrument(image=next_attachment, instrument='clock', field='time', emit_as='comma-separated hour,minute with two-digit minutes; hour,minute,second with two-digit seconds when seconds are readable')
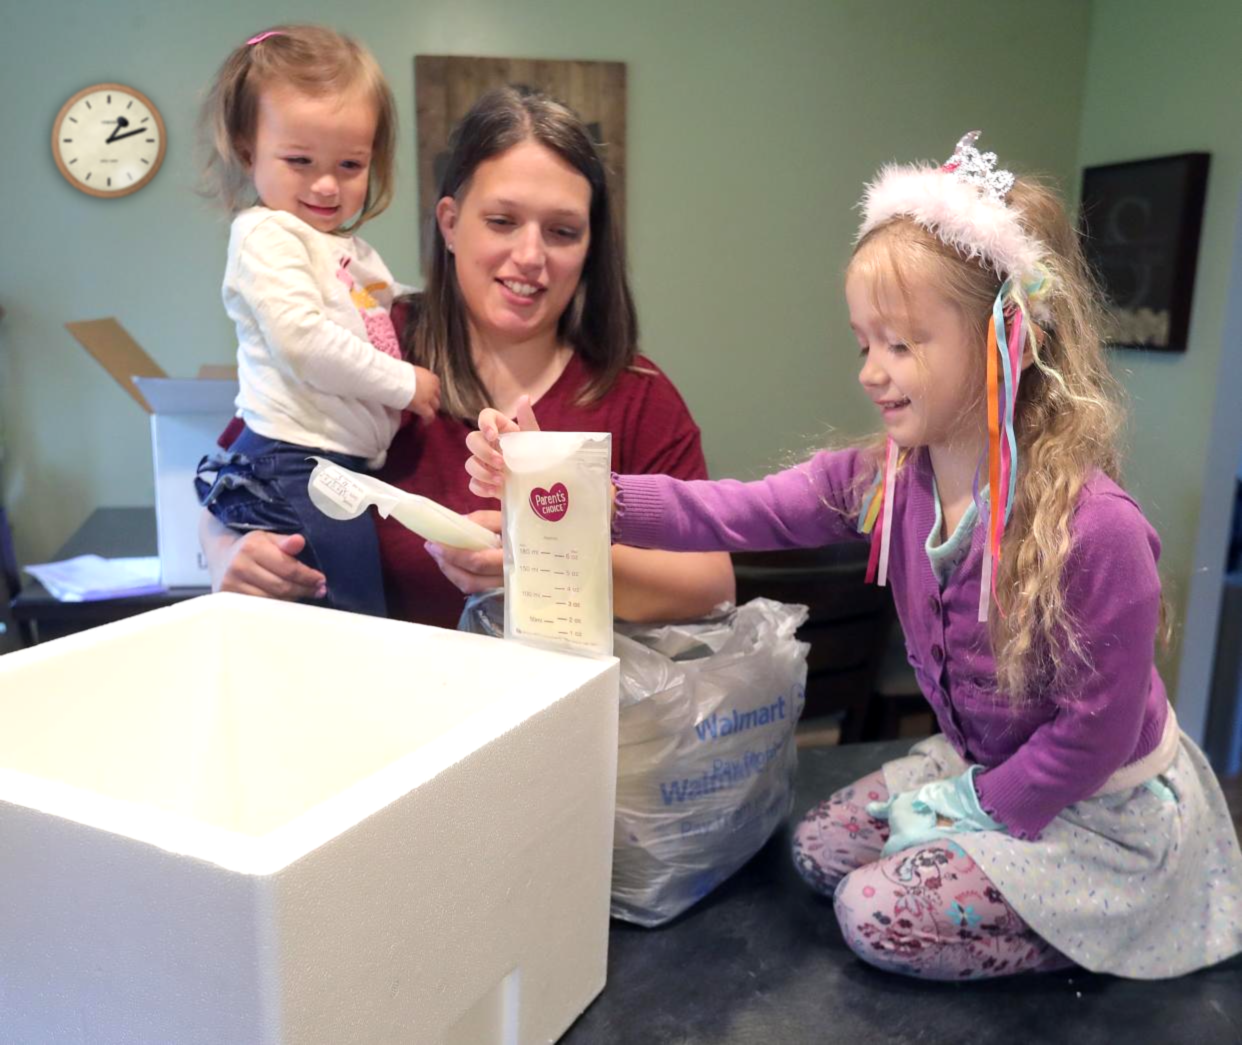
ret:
1,12
